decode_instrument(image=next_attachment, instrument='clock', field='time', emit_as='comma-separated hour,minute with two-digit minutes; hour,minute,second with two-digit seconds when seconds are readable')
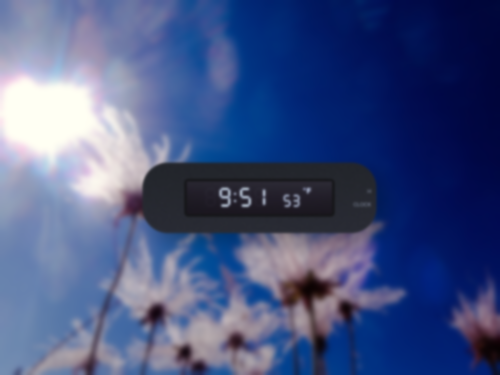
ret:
9,51
